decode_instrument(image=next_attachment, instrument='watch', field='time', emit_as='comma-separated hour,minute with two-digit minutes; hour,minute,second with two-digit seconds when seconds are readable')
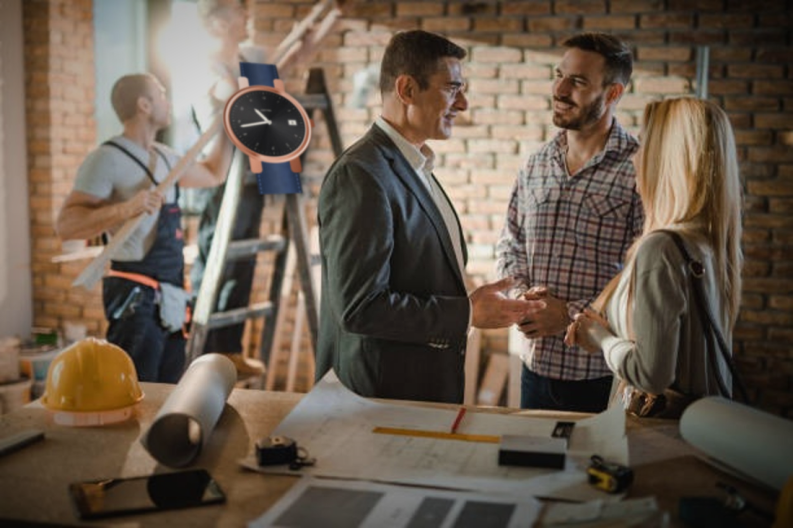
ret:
10,43
